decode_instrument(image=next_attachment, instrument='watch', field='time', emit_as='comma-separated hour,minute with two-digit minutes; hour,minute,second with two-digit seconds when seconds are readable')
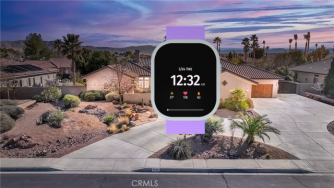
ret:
12,32
